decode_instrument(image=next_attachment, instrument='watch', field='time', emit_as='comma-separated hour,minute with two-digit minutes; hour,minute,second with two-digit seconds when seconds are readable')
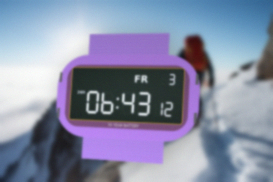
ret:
6,43,12
